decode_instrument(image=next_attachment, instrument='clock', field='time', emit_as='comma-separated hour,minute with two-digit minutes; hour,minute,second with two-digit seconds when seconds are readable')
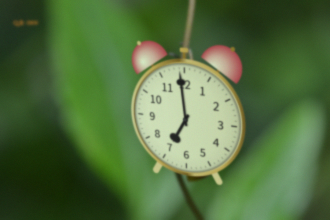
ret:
6,59
